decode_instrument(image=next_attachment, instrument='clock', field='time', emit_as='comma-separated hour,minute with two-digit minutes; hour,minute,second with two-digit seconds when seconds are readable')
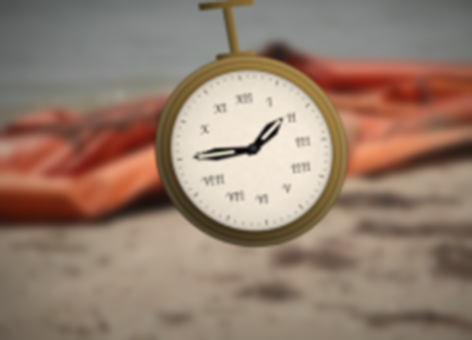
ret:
1,45
